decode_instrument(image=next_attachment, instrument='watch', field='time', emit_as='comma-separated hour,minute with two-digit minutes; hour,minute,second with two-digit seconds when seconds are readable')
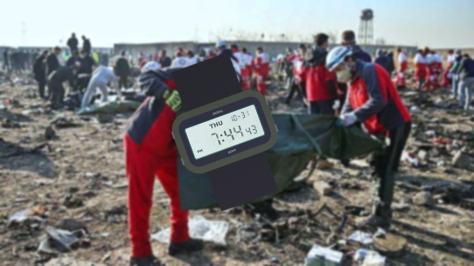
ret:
7,44,43
